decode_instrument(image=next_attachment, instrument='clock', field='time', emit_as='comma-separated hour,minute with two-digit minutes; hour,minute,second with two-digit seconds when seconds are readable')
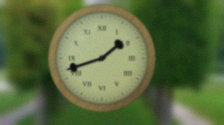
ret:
1,42
